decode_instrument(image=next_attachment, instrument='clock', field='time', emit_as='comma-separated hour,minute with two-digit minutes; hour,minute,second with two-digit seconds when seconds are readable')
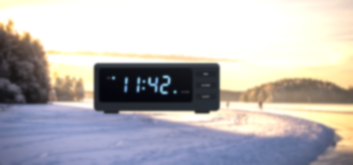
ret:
11,42
